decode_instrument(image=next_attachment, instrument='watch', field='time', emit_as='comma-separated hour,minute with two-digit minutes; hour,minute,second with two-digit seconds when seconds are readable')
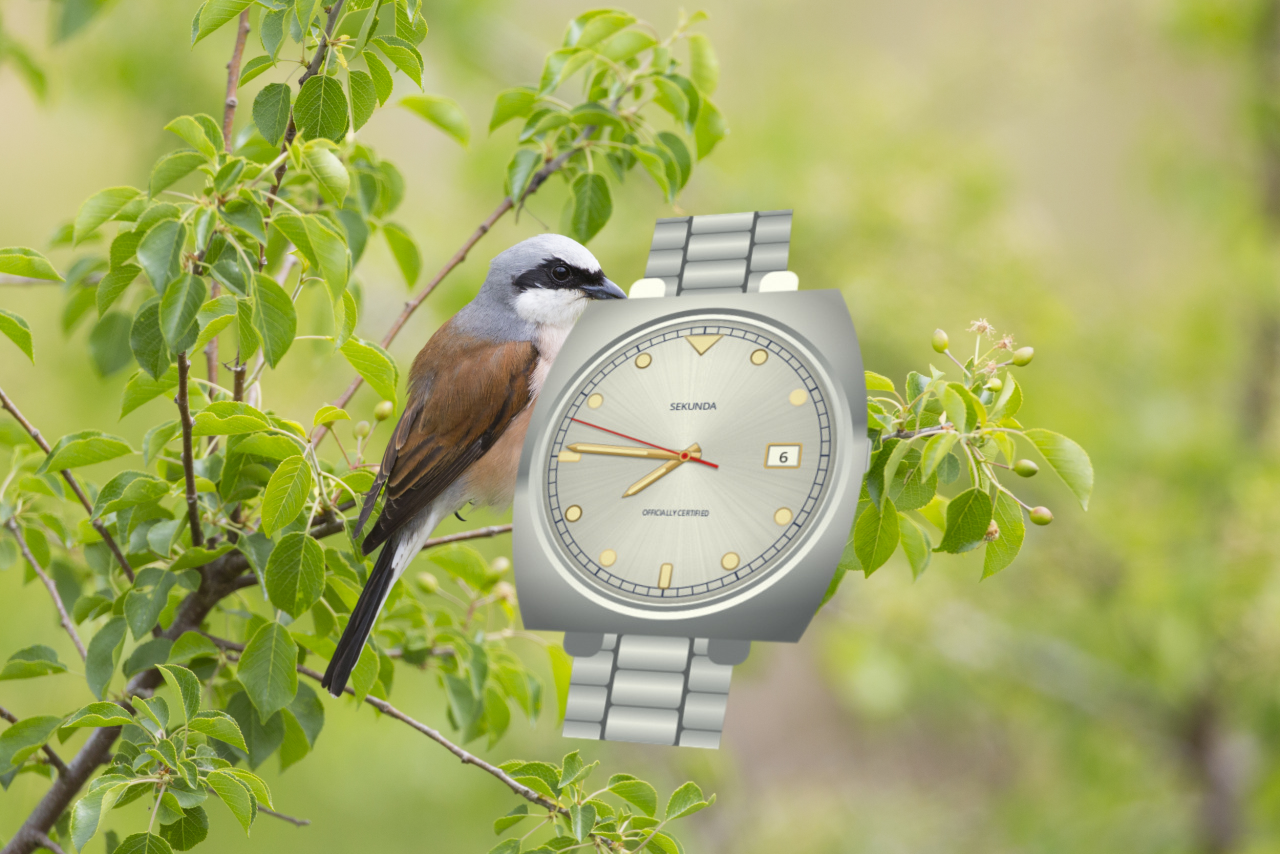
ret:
7,45,48
